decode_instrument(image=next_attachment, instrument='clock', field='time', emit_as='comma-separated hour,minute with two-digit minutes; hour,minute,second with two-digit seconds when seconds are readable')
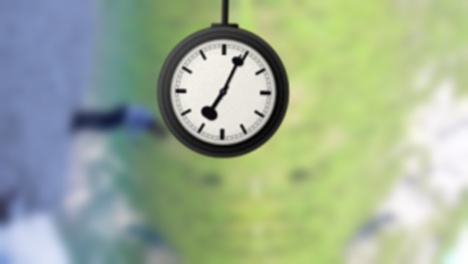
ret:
7,04
